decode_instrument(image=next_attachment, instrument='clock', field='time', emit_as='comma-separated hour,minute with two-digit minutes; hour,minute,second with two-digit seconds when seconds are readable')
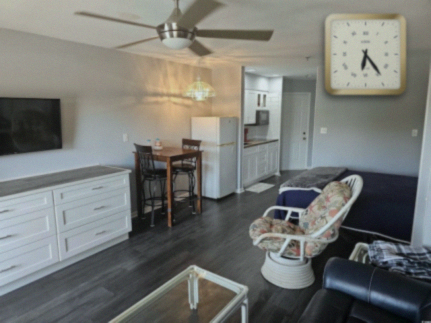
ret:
6,24
